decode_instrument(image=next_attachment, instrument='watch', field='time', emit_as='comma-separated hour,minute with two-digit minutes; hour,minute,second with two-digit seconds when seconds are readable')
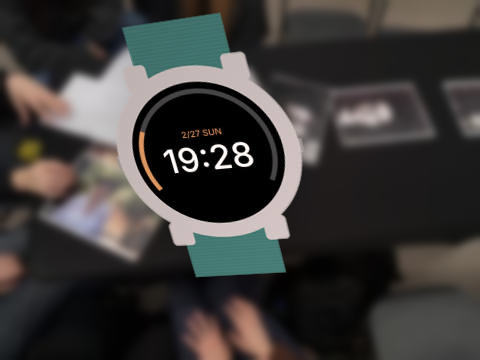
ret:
19,28
